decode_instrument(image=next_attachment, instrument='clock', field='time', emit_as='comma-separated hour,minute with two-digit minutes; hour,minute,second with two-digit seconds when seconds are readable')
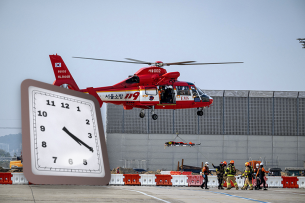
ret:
4,20
